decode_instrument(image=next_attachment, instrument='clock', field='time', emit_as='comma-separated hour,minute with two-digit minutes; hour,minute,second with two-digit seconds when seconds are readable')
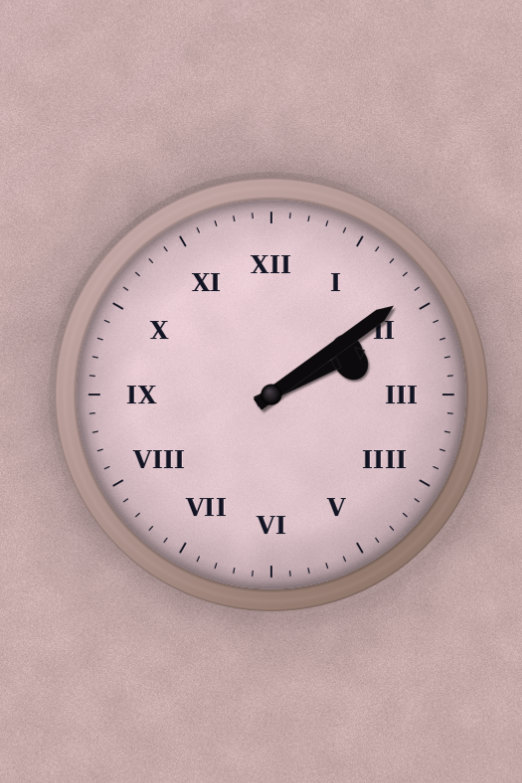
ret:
2,09
